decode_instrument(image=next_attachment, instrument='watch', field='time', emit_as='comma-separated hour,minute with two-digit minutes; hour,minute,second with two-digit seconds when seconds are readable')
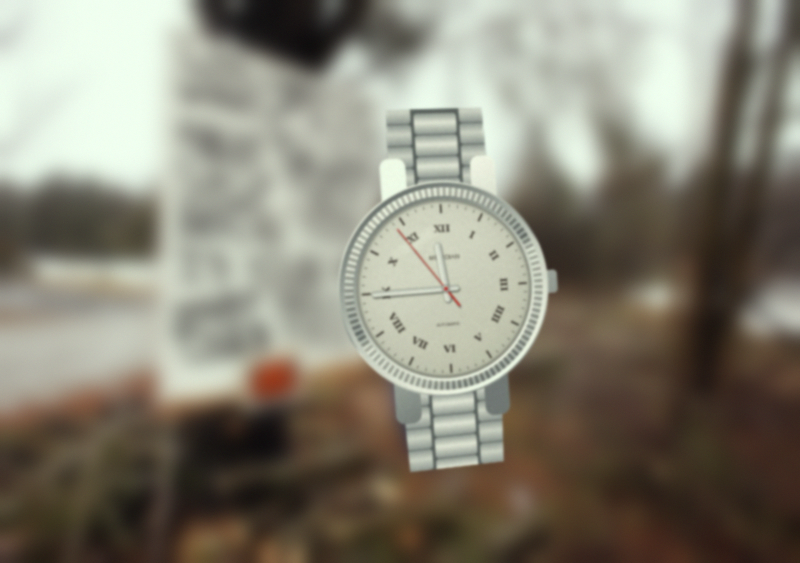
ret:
11,44,54
